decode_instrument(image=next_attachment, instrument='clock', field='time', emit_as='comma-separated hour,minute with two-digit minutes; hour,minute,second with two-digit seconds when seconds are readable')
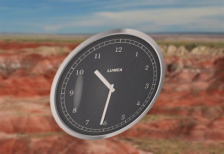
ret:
10,31
